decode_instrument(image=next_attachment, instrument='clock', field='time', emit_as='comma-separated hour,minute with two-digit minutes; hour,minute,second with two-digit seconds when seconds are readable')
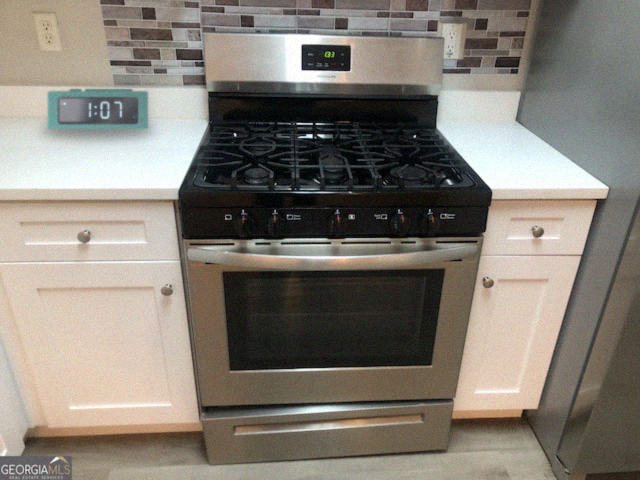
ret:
1,07
